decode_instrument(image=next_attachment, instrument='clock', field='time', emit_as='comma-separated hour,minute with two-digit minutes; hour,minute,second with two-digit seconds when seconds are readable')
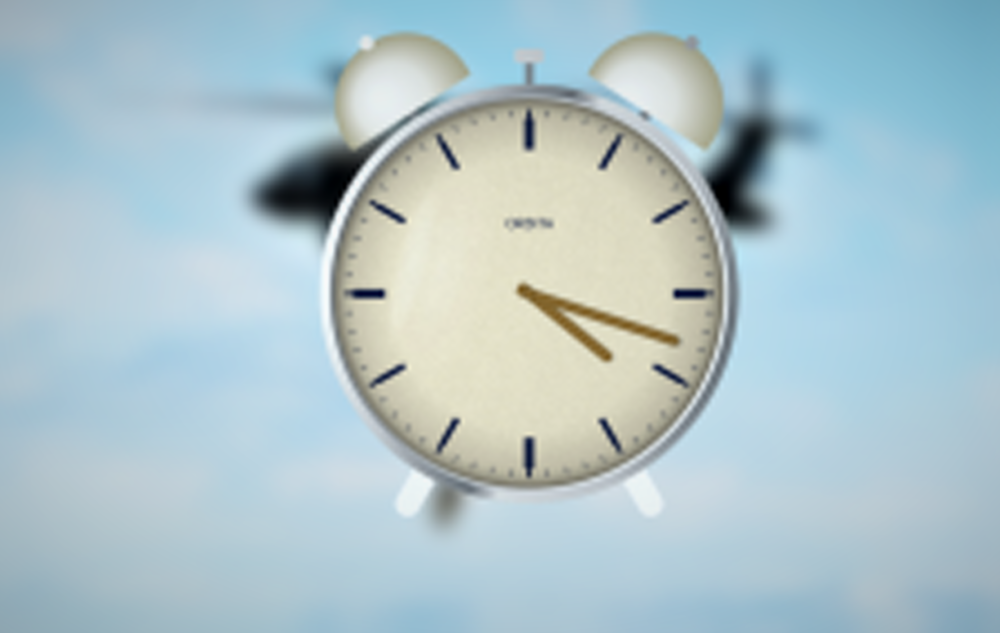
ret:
4,18
